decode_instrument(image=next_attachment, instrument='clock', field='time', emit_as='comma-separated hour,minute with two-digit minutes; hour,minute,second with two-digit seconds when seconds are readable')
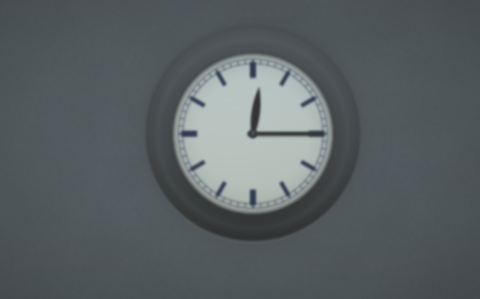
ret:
12,15
